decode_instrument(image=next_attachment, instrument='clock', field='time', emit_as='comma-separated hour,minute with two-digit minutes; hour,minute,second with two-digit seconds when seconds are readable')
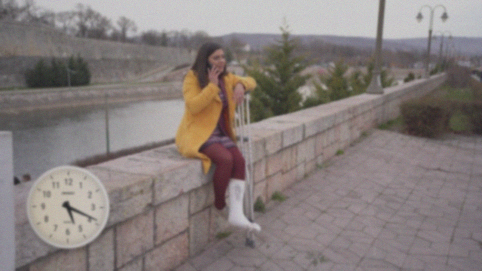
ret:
5,19
